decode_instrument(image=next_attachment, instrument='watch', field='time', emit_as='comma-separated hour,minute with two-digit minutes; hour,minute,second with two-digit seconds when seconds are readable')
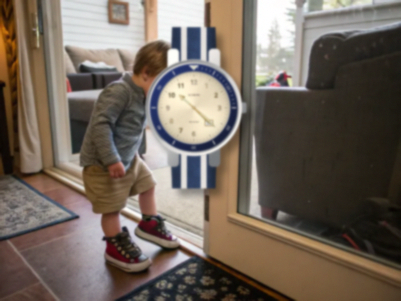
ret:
10,22
